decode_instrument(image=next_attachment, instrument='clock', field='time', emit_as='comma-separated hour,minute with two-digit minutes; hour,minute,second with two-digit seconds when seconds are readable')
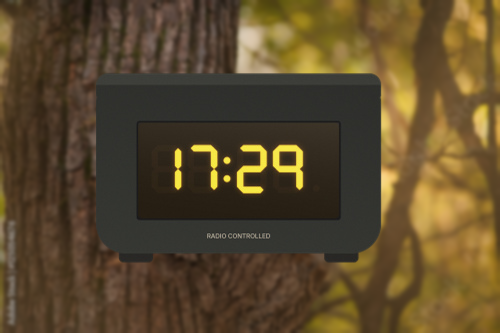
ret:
17,29
